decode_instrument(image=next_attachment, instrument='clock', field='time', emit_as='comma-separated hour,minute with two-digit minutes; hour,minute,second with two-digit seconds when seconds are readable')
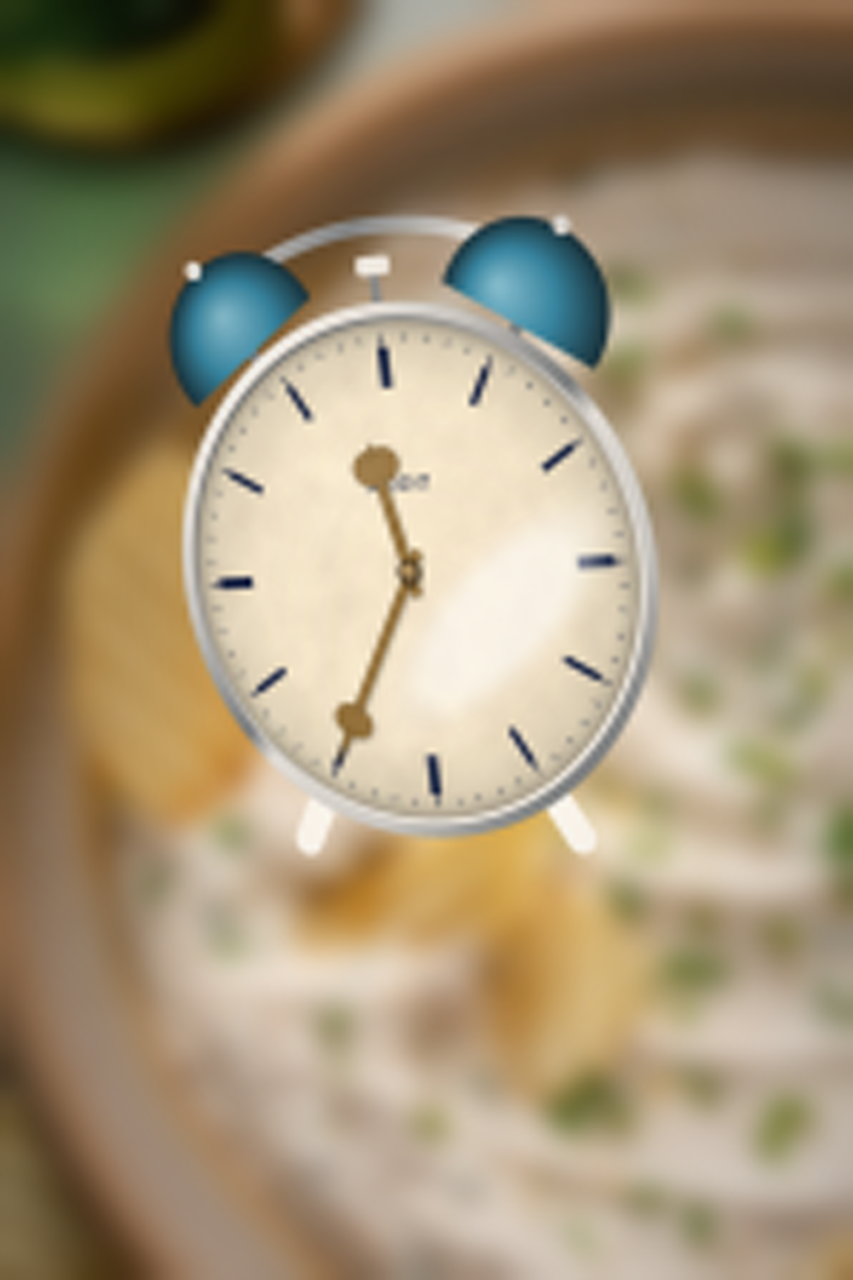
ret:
11,35
